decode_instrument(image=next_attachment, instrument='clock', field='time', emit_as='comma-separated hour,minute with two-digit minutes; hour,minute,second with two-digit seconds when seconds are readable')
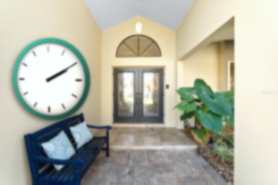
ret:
2,10
